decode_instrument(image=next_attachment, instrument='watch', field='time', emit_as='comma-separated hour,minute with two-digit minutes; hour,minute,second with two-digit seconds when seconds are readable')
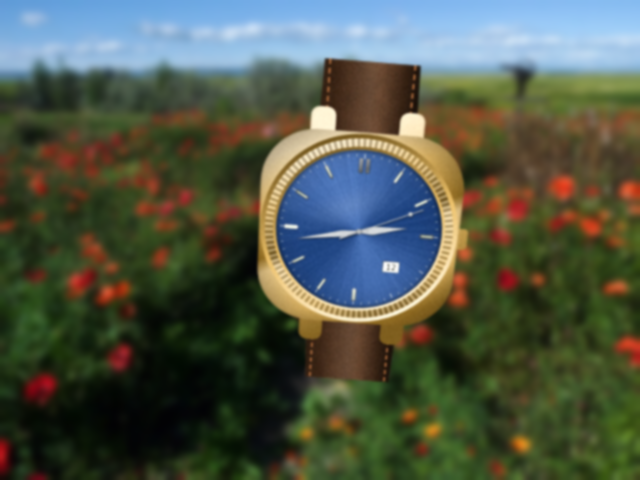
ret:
2,43,11
